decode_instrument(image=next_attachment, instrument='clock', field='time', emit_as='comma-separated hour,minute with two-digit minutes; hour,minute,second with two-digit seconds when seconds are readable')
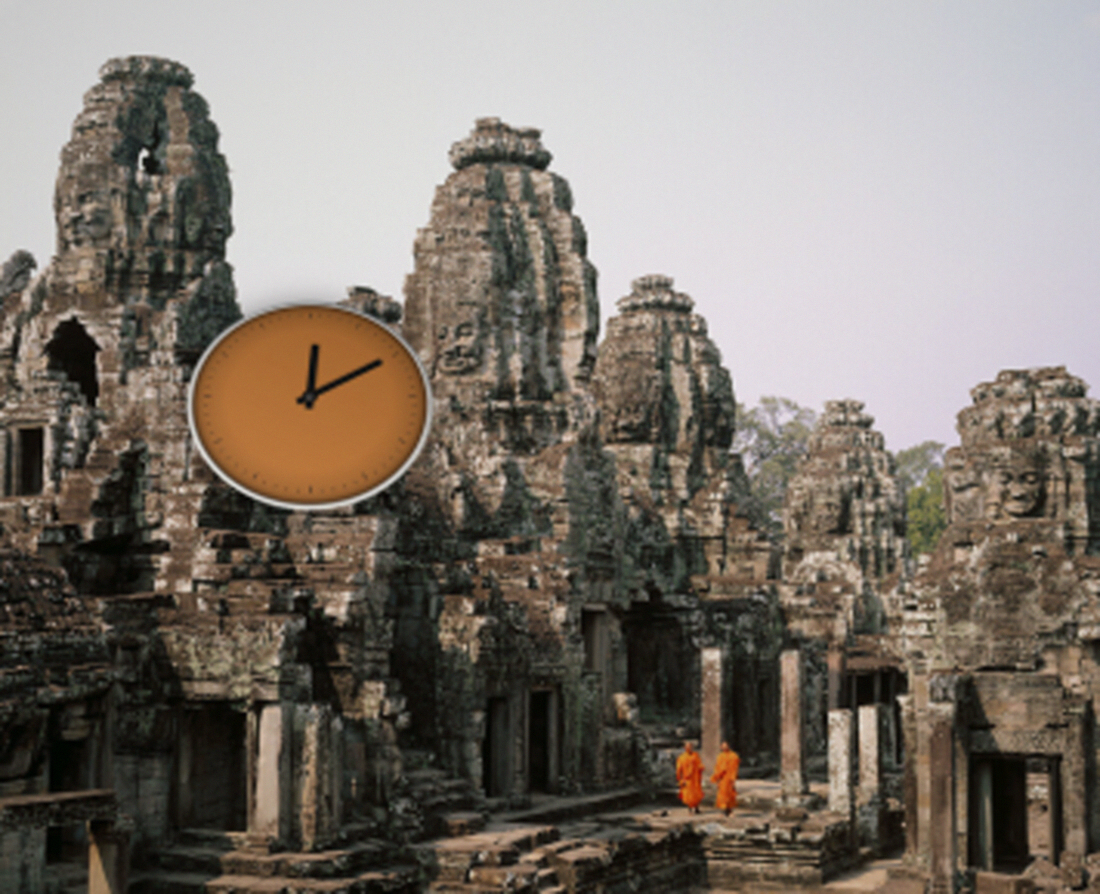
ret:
12,10
